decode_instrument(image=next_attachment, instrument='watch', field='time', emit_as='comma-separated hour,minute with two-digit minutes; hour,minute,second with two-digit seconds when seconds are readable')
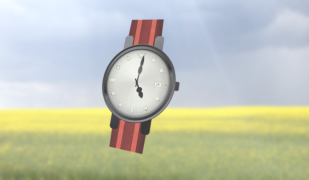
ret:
5,01
